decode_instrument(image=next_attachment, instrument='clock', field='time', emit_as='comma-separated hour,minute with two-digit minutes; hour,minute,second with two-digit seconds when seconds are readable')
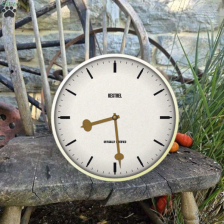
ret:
8,29
